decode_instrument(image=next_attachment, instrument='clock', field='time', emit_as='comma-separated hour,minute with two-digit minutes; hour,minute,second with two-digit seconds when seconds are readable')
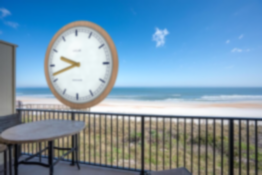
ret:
9,42
